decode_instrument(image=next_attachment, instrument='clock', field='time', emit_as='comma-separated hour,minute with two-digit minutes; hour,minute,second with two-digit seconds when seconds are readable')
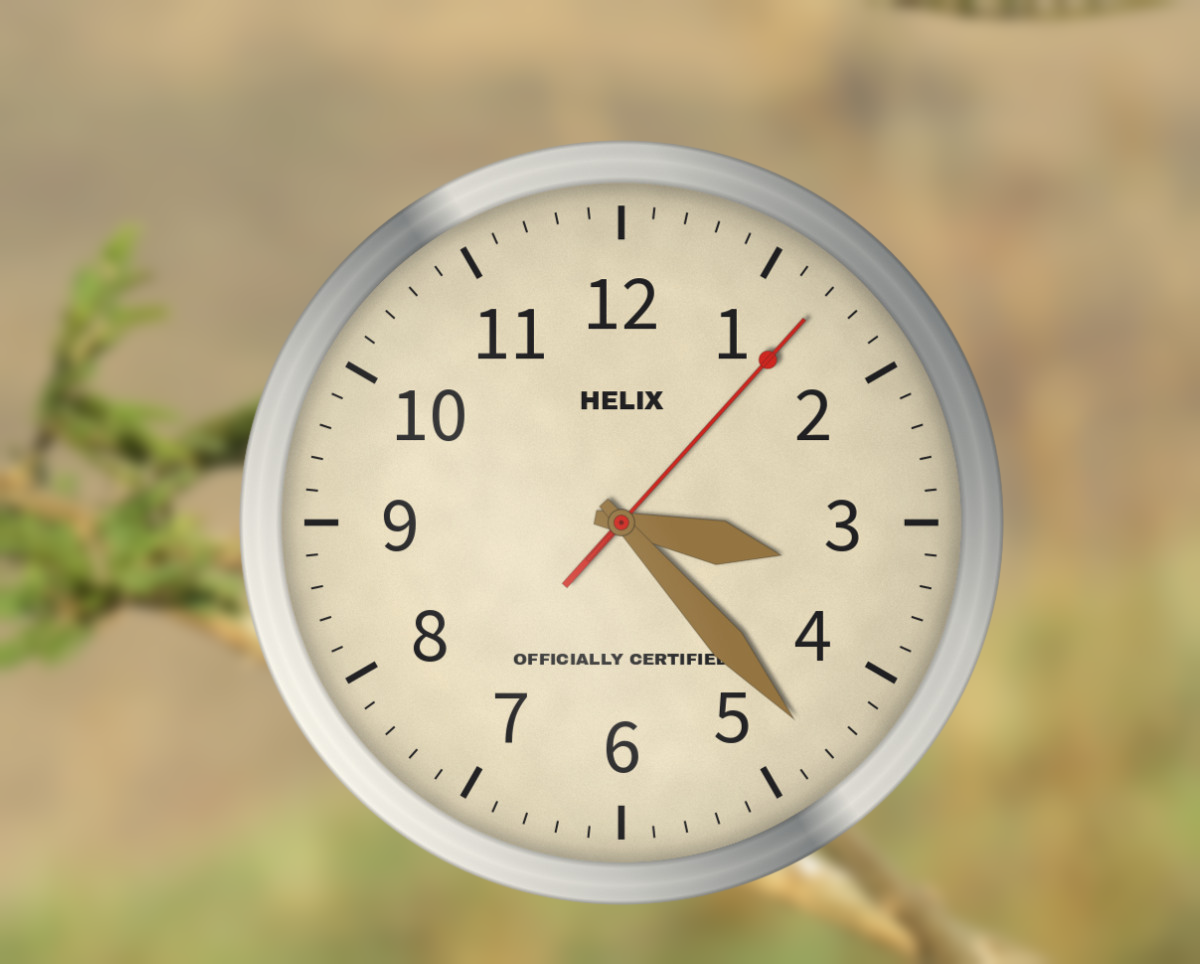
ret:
3,23,07
